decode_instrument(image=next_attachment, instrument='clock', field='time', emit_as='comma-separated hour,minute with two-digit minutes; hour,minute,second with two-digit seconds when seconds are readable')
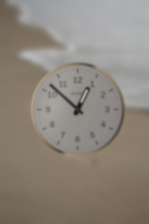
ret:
12,52
